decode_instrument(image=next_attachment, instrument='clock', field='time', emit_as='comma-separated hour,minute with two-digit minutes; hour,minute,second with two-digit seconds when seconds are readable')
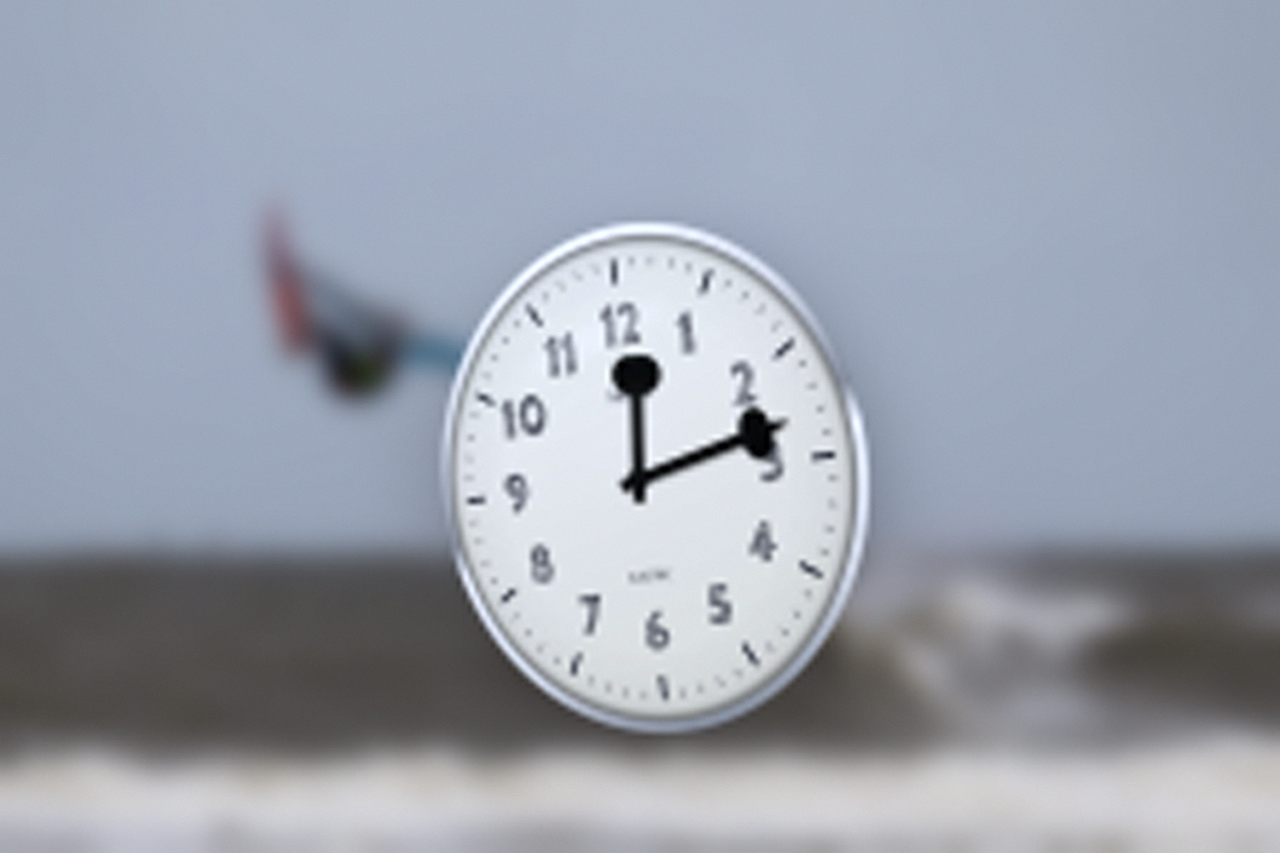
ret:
12,13
